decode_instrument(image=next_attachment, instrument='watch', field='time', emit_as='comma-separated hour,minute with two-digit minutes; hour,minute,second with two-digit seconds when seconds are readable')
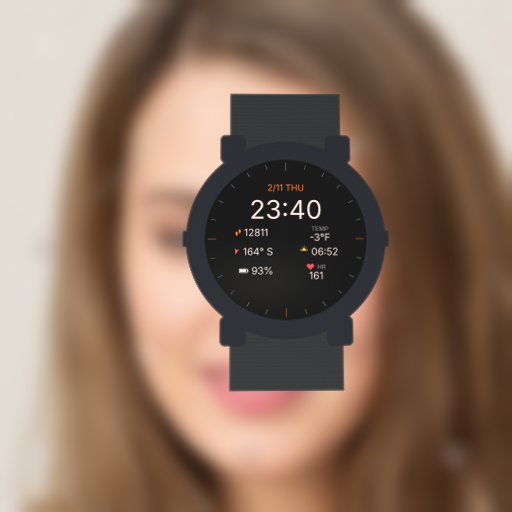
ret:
23,40
